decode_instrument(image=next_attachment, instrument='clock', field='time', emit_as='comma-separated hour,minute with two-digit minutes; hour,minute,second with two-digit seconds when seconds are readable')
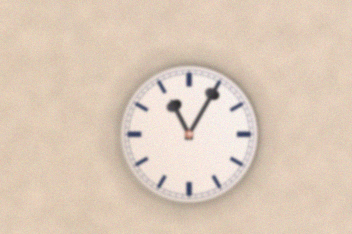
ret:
11,05
